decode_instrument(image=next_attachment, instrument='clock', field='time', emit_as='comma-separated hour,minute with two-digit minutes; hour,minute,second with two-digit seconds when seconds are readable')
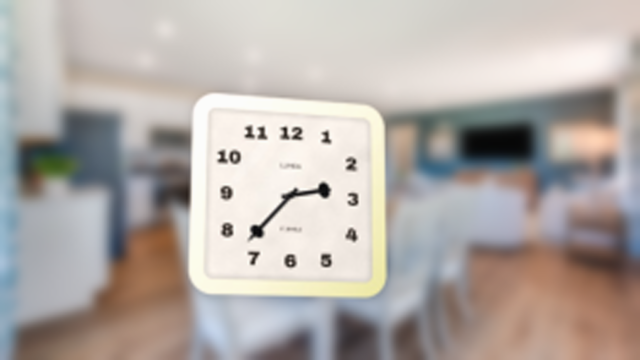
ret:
2,37
